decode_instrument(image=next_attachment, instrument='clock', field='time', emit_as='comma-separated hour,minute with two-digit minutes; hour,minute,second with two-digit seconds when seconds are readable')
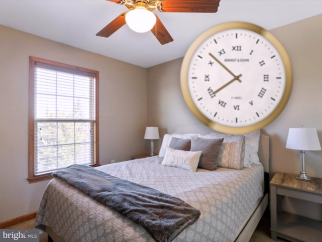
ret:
7,52
